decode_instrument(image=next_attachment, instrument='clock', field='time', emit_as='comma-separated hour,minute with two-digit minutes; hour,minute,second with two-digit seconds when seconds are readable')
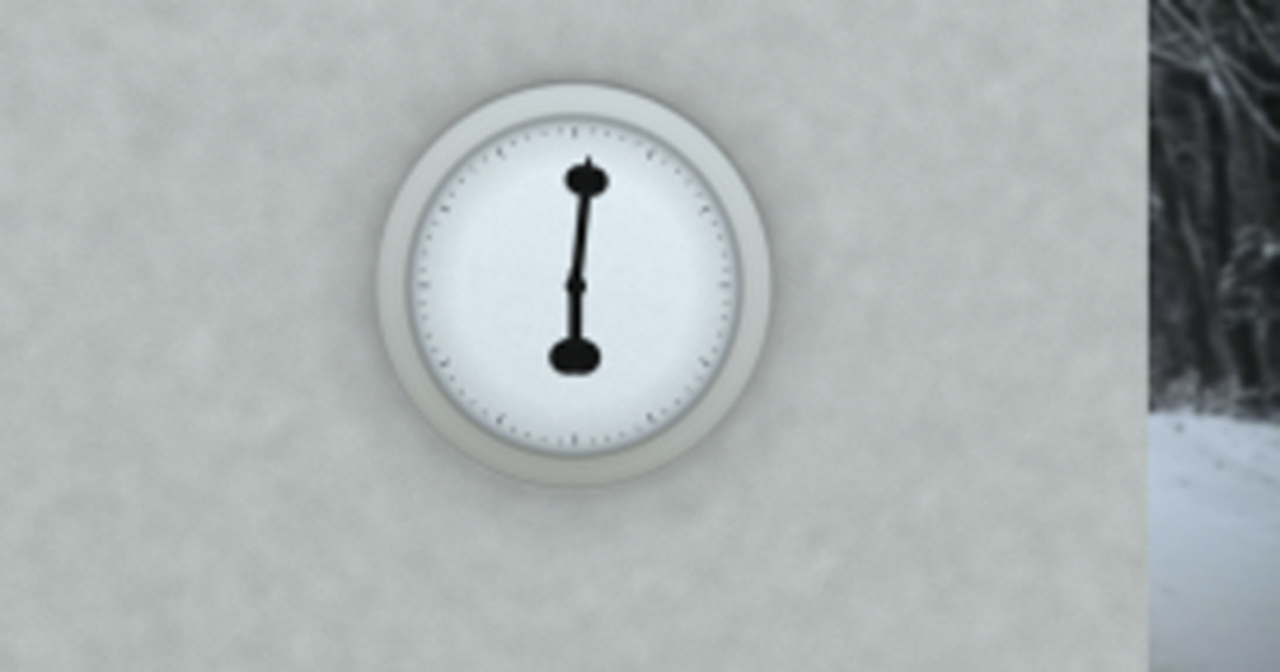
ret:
6,01
